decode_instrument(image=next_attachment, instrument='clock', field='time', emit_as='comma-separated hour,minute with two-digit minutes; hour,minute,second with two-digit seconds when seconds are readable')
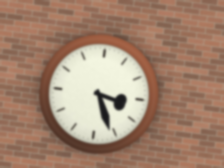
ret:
3,26
